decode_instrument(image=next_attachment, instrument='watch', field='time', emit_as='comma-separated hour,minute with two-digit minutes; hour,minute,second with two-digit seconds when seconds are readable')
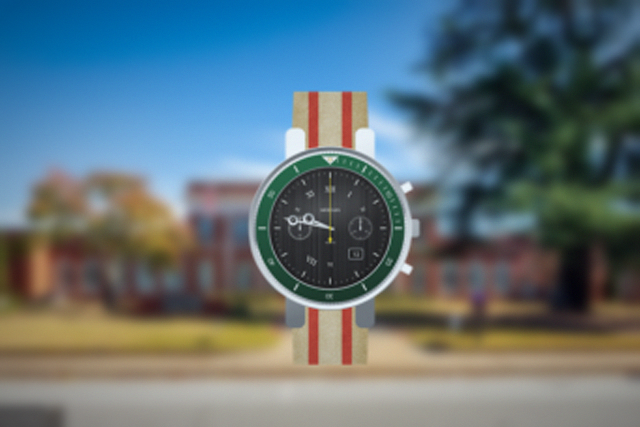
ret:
9,47
